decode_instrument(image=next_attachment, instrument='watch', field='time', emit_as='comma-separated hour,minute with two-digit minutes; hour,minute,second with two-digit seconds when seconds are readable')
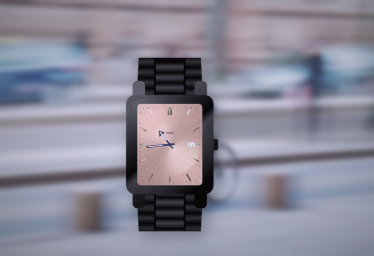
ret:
10,44
